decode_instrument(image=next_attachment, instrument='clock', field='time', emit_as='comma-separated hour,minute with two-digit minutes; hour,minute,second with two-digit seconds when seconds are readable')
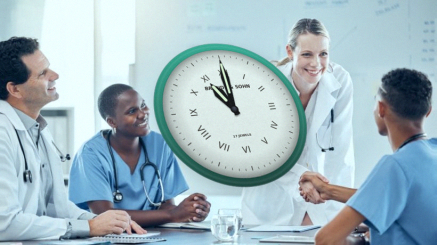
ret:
11,00
